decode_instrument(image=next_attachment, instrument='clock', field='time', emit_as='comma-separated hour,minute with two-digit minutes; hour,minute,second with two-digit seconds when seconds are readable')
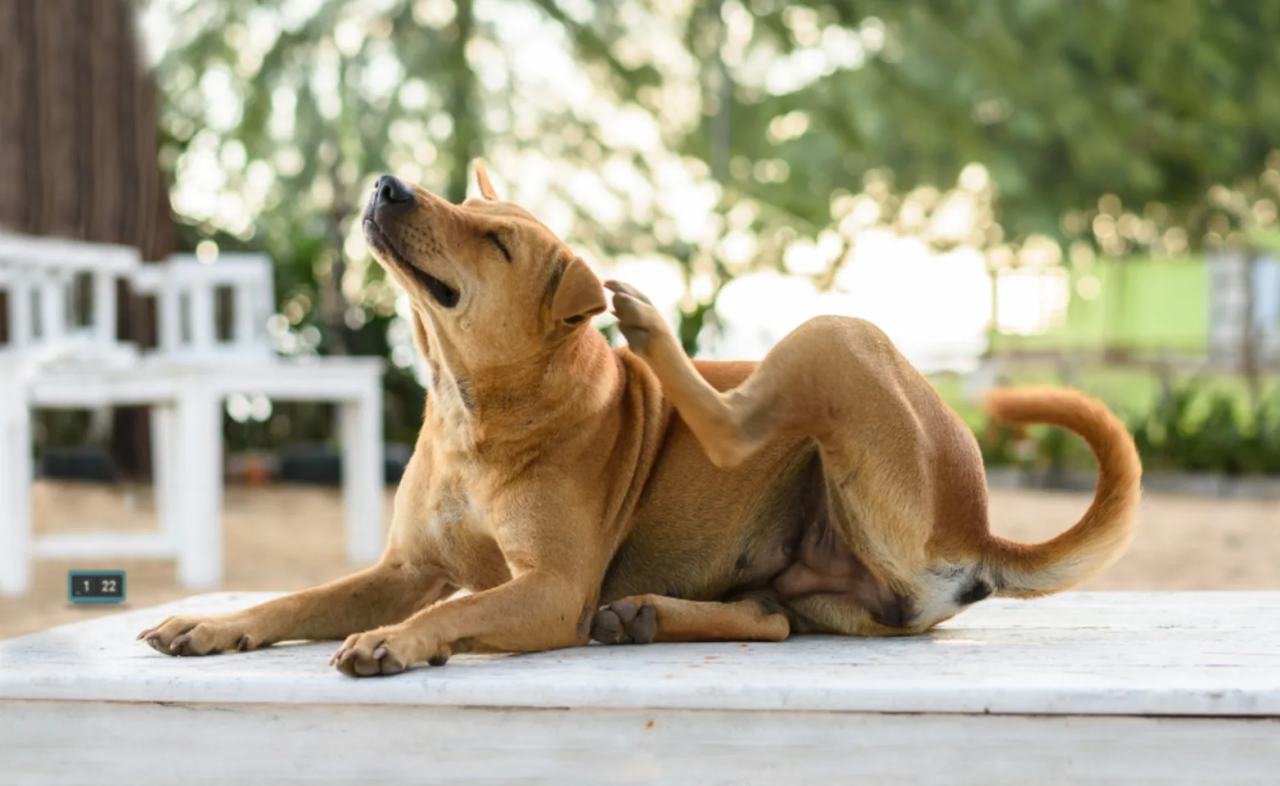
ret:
1,22
